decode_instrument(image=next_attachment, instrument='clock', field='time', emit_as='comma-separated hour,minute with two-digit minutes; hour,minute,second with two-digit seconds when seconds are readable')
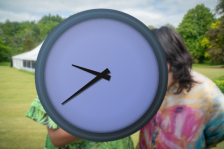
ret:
9,39
